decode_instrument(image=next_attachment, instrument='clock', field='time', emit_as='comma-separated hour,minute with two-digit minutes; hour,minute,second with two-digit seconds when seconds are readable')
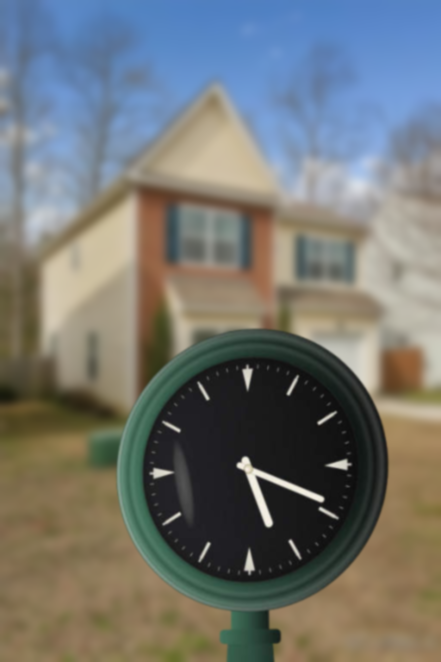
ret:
5,19
